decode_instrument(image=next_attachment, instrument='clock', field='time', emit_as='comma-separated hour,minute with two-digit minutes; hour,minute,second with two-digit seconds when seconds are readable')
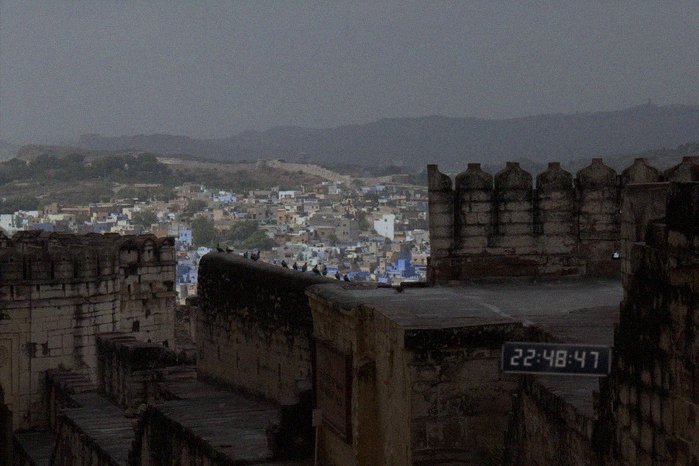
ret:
22,48,47
